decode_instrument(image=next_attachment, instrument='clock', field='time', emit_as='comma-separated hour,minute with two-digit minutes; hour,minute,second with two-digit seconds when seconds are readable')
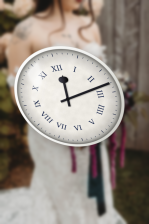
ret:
12,13
